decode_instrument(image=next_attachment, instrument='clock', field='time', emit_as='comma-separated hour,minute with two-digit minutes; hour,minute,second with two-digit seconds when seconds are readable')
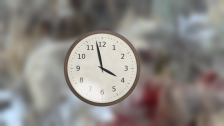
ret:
3,58
